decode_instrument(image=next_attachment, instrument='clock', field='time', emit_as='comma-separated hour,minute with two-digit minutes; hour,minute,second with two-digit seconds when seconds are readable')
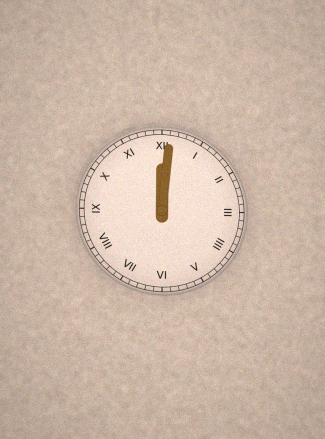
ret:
12,01
